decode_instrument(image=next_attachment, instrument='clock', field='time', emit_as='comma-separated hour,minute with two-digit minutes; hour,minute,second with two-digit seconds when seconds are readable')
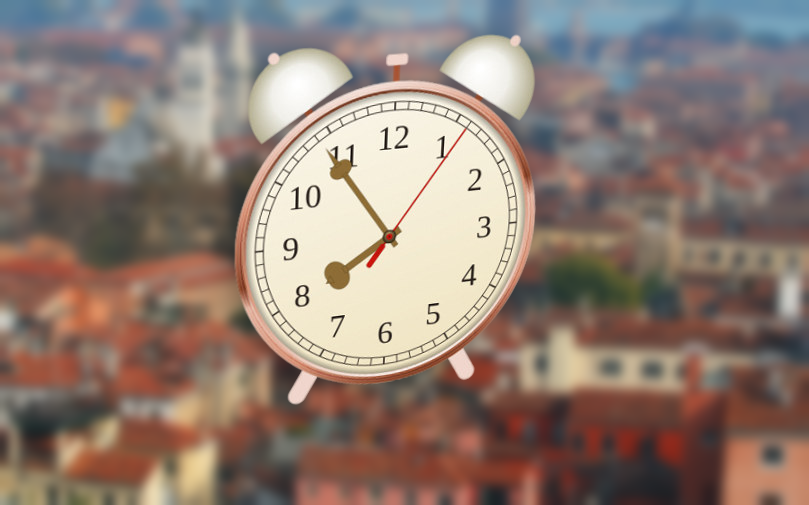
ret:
7,54,06
